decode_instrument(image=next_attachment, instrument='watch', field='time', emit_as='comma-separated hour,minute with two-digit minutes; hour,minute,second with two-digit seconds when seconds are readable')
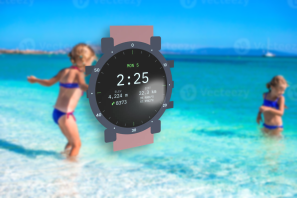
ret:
2,25
